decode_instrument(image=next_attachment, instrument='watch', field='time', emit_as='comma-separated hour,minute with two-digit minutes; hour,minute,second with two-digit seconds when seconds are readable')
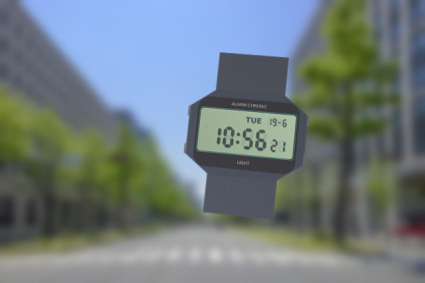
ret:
10,56,21
